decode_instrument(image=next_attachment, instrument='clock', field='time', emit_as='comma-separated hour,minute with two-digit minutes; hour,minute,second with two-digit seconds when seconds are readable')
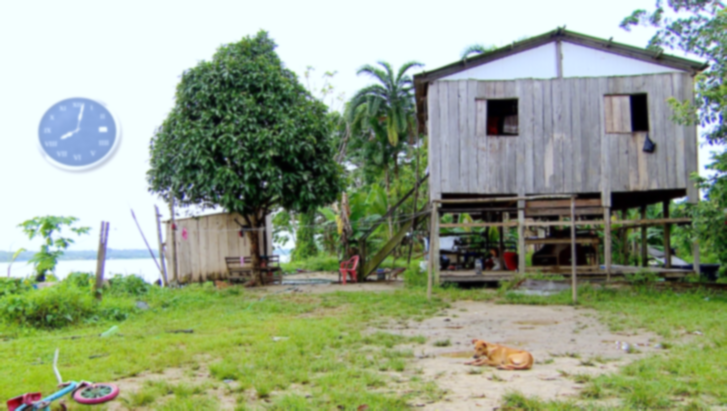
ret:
8,02
